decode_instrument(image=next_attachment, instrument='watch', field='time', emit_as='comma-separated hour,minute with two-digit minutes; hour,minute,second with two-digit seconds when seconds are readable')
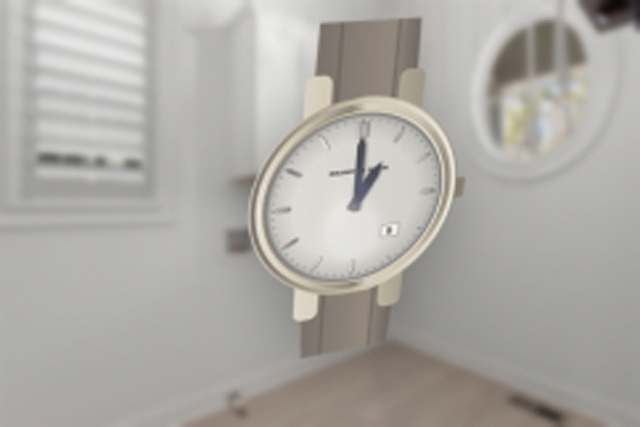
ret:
1,00
